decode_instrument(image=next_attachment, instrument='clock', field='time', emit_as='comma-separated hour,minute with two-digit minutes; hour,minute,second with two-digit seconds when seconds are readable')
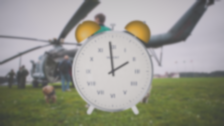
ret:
1,59
